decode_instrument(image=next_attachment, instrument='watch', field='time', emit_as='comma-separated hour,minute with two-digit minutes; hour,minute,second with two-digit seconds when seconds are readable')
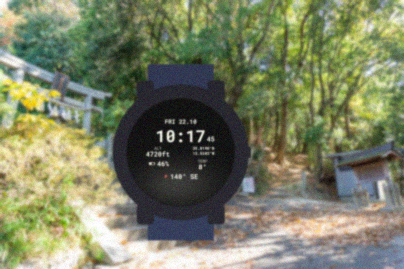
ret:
10,17
